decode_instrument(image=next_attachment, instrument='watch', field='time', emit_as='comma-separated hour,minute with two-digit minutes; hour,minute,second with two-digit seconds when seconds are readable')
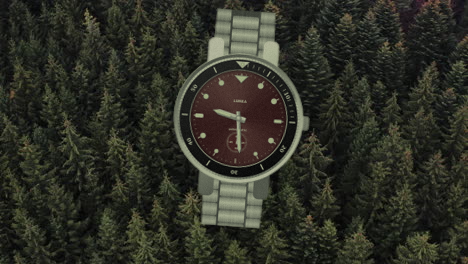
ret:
9,29
